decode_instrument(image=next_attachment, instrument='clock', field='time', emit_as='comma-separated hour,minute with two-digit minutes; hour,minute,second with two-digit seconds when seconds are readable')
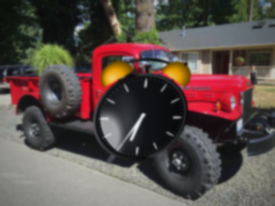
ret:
6,35
